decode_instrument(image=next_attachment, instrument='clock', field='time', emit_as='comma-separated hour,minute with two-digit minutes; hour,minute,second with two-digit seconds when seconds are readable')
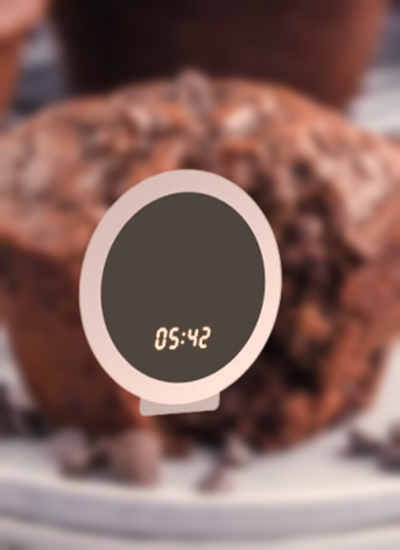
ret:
5,42
